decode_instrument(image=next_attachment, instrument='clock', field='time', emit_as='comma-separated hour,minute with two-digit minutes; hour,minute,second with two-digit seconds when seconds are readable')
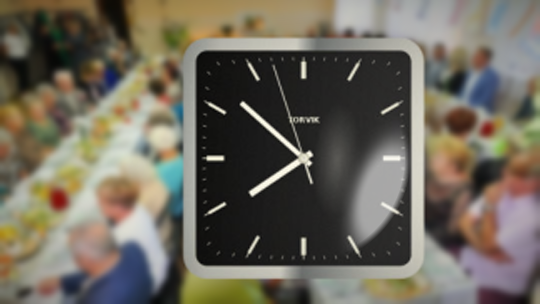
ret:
7,51,57
